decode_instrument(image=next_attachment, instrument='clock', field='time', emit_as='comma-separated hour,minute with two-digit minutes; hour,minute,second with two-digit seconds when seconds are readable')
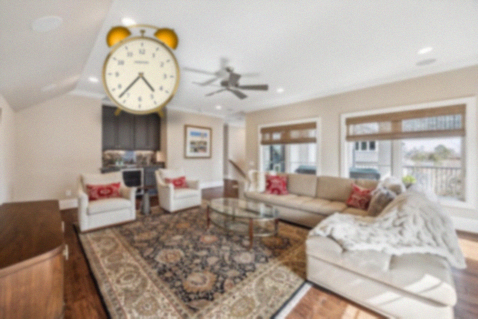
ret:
4,37
